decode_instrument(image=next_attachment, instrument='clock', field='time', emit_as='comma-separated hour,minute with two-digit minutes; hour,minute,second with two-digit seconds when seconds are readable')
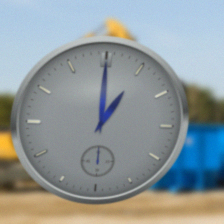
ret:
1,00
